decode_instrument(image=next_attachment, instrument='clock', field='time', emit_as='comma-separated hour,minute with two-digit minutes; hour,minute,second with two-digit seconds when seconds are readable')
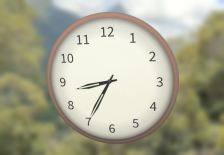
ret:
8,35
